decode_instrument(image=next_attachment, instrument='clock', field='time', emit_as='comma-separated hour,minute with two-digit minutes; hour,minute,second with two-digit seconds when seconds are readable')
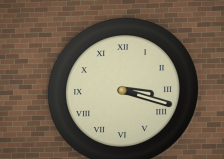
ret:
3,18
